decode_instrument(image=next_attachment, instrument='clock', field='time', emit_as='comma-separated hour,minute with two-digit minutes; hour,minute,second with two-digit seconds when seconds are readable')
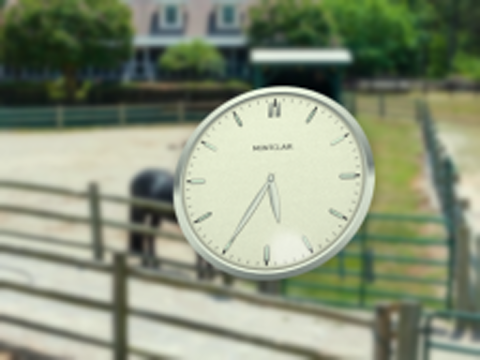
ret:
5,35
